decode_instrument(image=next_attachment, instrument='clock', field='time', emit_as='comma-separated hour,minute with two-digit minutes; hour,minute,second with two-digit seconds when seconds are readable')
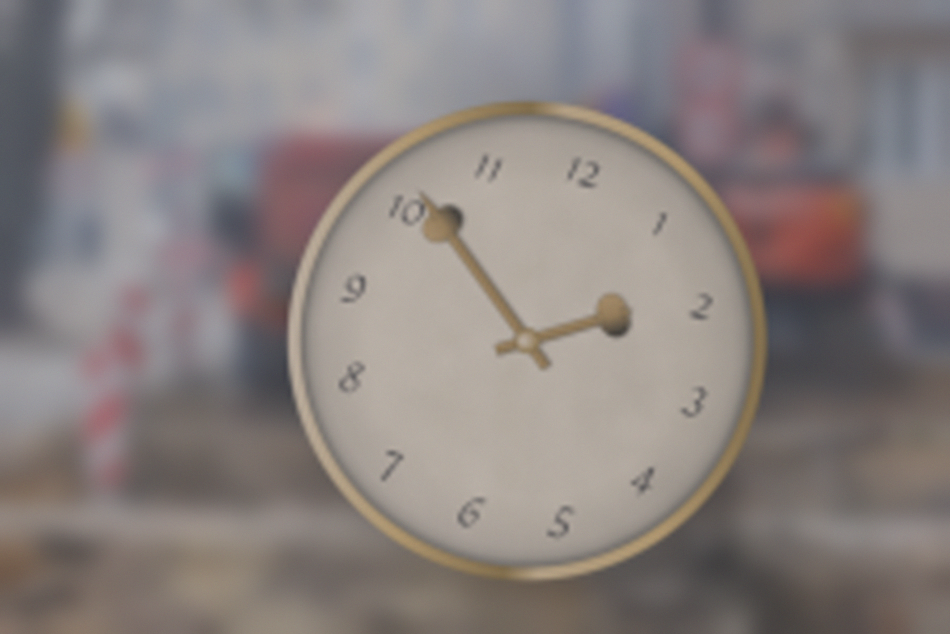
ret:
1,51
